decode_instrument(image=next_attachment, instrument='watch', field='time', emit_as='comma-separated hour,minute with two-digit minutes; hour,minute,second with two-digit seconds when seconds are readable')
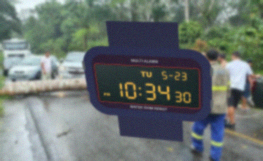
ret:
10,34,30
